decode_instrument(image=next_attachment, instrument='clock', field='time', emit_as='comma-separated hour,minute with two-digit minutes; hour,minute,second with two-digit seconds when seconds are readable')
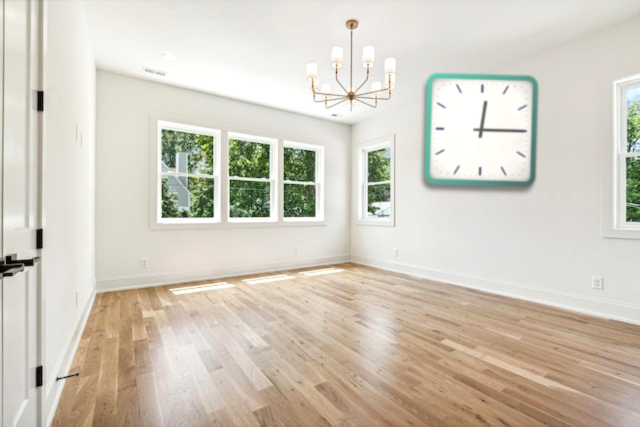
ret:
12,15
